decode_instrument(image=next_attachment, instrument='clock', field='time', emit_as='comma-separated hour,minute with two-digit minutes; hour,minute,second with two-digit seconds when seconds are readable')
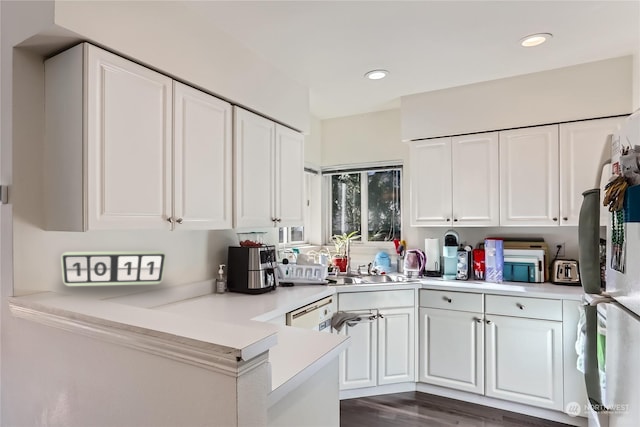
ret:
10,11
